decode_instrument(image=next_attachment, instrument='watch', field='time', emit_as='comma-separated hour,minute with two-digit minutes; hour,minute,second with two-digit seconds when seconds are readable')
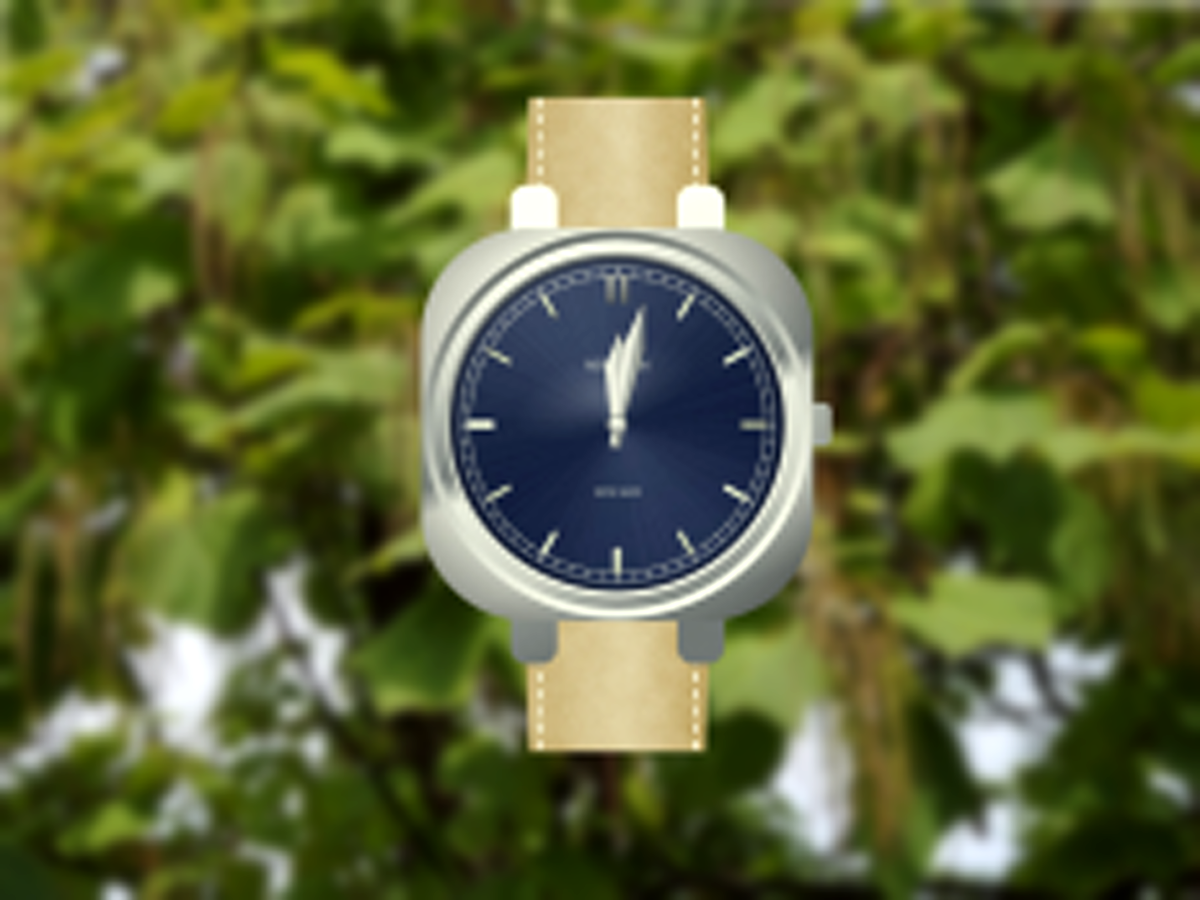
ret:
12,02
